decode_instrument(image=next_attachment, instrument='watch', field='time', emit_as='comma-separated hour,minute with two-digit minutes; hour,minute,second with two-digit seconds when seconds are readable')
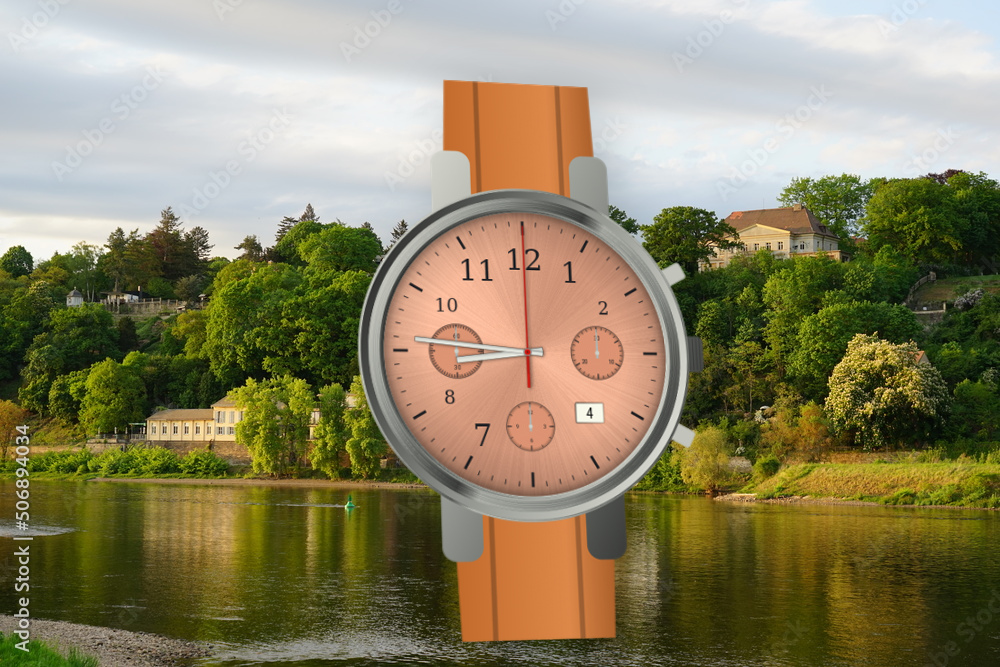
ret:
8,46
